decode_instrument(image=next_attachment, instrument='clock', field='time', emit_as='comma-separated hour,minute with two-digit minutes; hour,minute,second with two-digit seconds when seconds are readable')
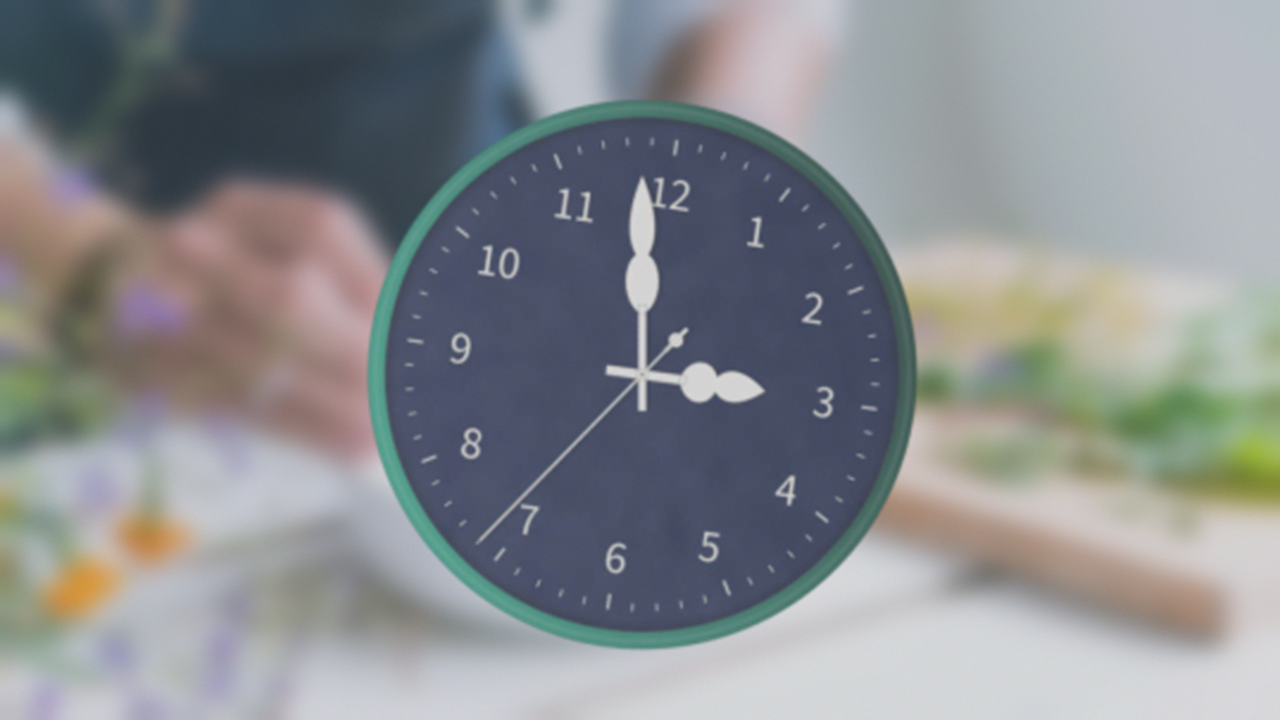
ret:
2,58,36
